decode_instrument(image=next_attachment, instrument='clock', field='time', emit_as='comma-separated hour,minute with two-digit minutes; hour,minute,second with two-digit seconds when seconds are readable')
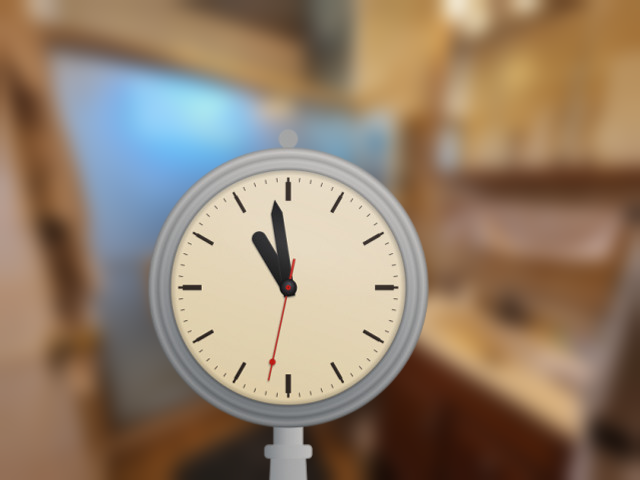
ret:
10,58,32
